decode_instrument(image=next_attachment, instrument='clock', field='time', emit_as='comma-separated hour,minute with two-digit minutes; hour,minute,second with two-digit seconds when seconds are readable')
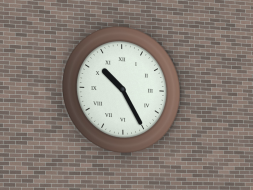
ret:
10,25
